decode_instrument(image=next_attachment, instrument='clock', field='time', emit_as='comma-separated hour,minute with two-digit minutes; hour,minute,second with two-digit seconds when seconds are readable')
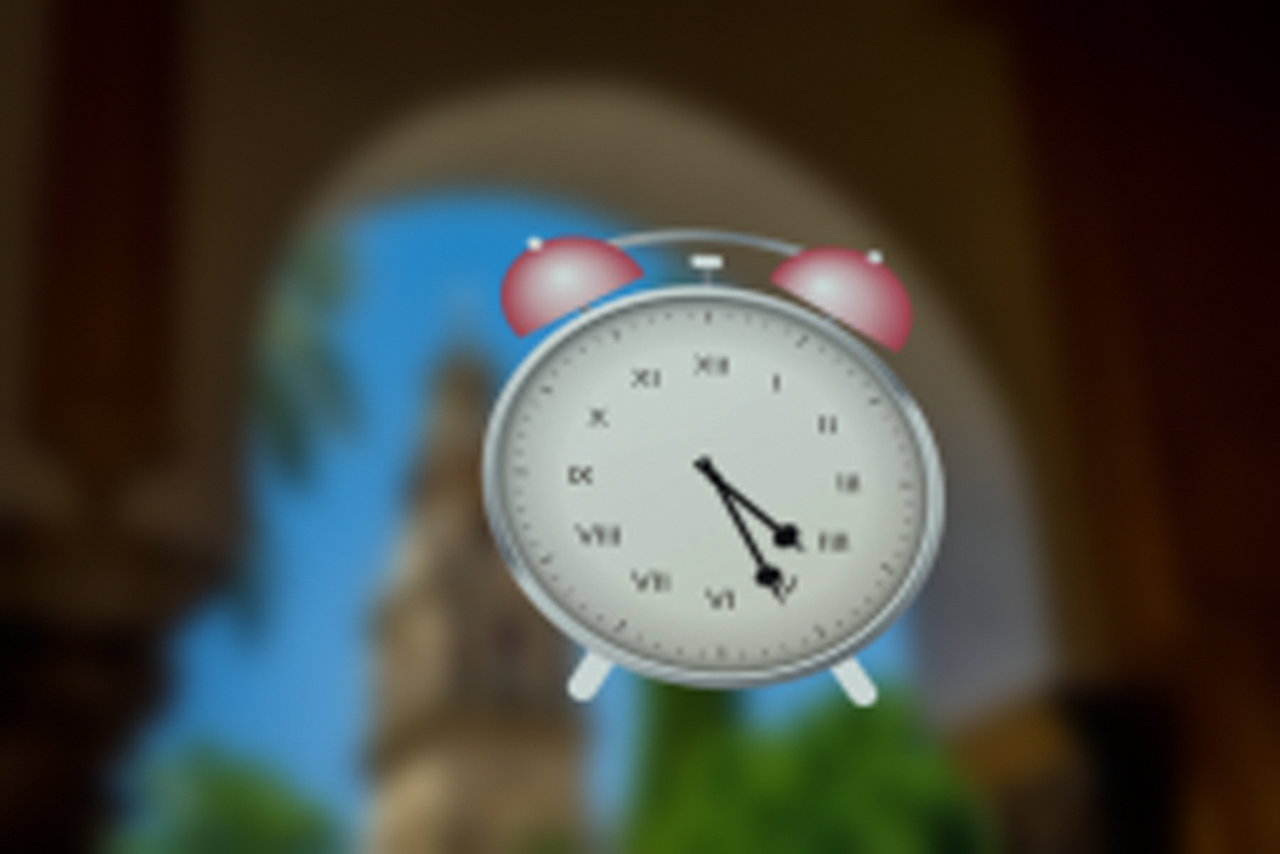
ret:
4,26
